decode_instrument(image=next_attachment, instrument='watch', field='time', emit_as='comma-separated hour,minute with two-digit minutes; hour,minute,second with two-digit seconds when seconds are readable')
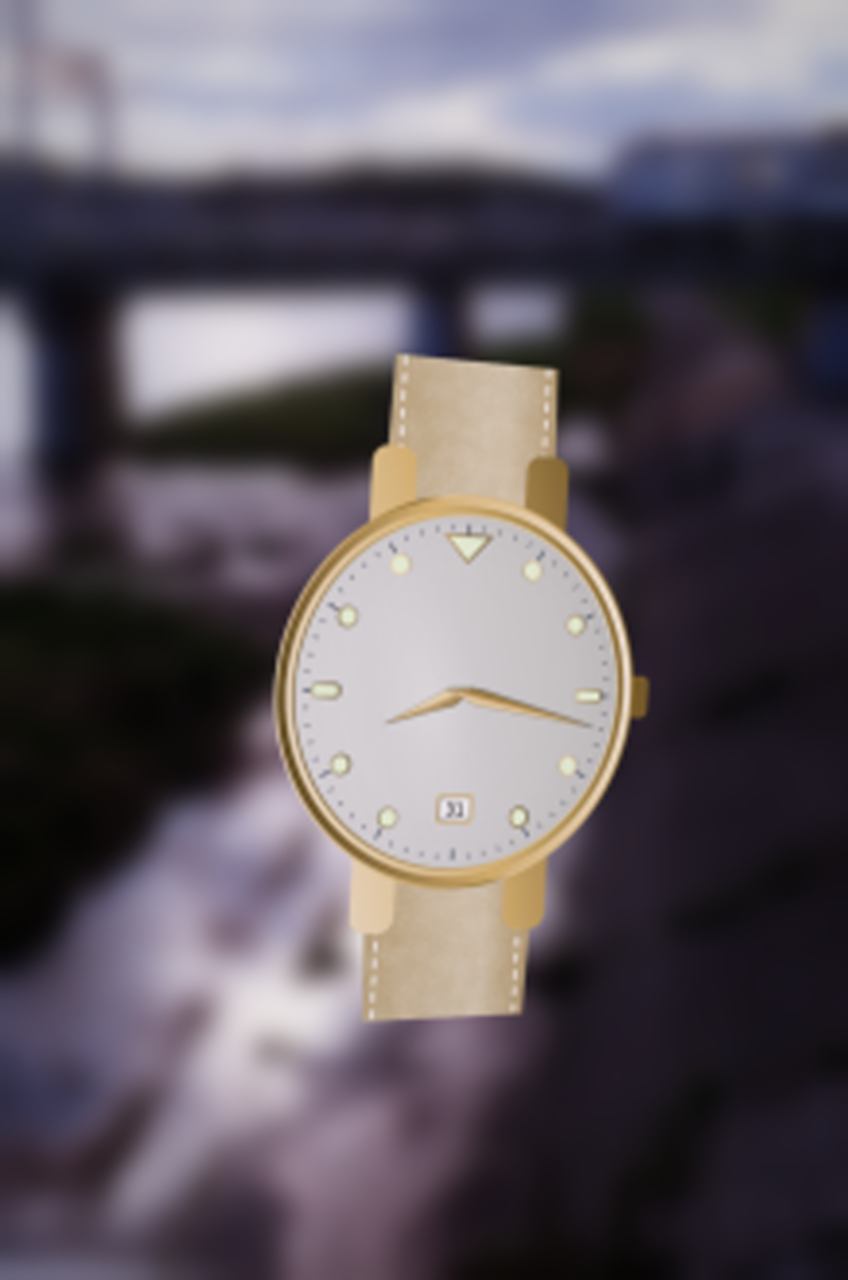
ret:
8,17
